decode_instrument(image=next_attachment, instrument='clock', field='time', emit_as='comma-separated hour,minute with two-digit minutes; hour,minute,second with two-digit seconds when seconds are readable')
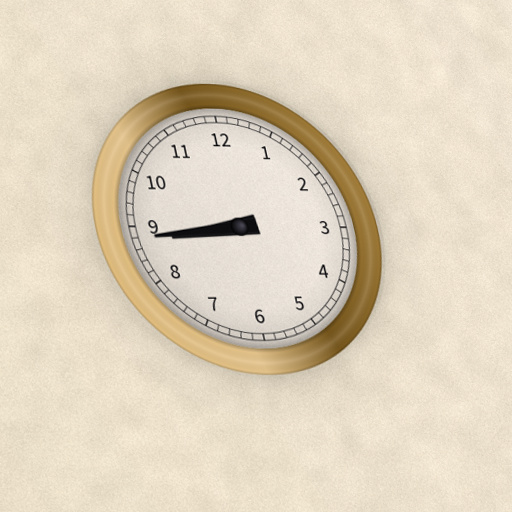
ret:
8,44
